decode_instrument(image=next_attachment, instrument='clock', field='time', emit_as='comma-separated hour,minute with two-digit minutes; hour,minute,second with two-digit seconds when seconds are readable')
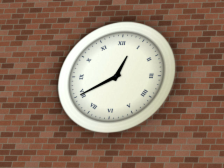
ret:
12,40
